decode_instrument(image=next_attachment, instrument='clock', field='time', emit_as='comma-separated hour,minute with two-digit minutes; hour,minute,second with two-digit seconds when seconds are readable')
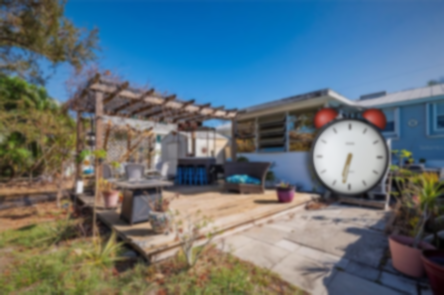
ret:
6,32
